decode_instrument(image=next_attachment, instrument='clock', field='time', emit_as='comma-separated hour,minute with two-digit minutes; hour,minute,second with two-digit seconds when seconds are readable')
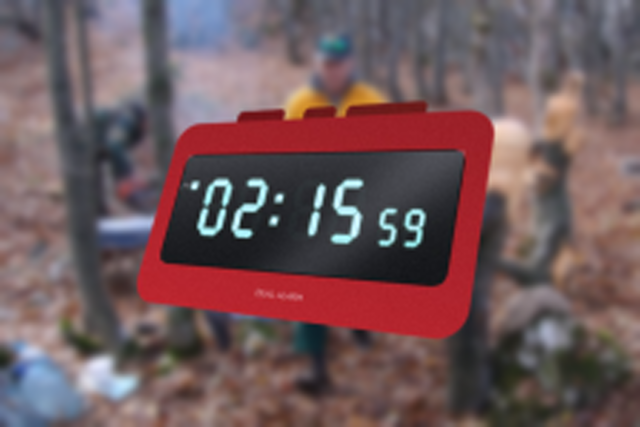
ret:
2,15,59
